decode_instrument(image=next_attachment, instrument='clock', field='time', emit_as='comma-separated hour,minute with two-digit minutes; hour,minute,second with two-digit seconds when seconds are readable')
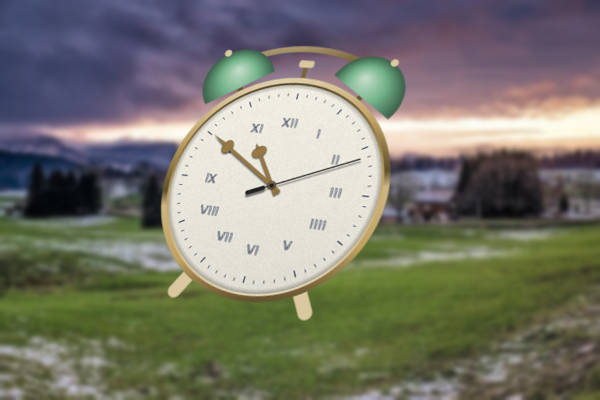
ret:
10,50,11
